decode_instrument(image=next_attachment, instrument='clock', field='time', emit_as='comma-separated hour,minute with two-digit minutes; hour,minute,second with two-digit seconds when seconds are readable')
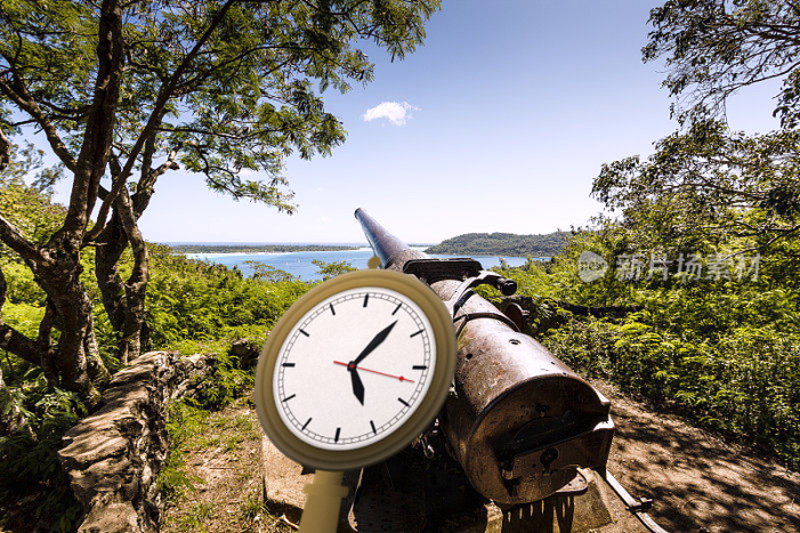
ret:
5,06,17
